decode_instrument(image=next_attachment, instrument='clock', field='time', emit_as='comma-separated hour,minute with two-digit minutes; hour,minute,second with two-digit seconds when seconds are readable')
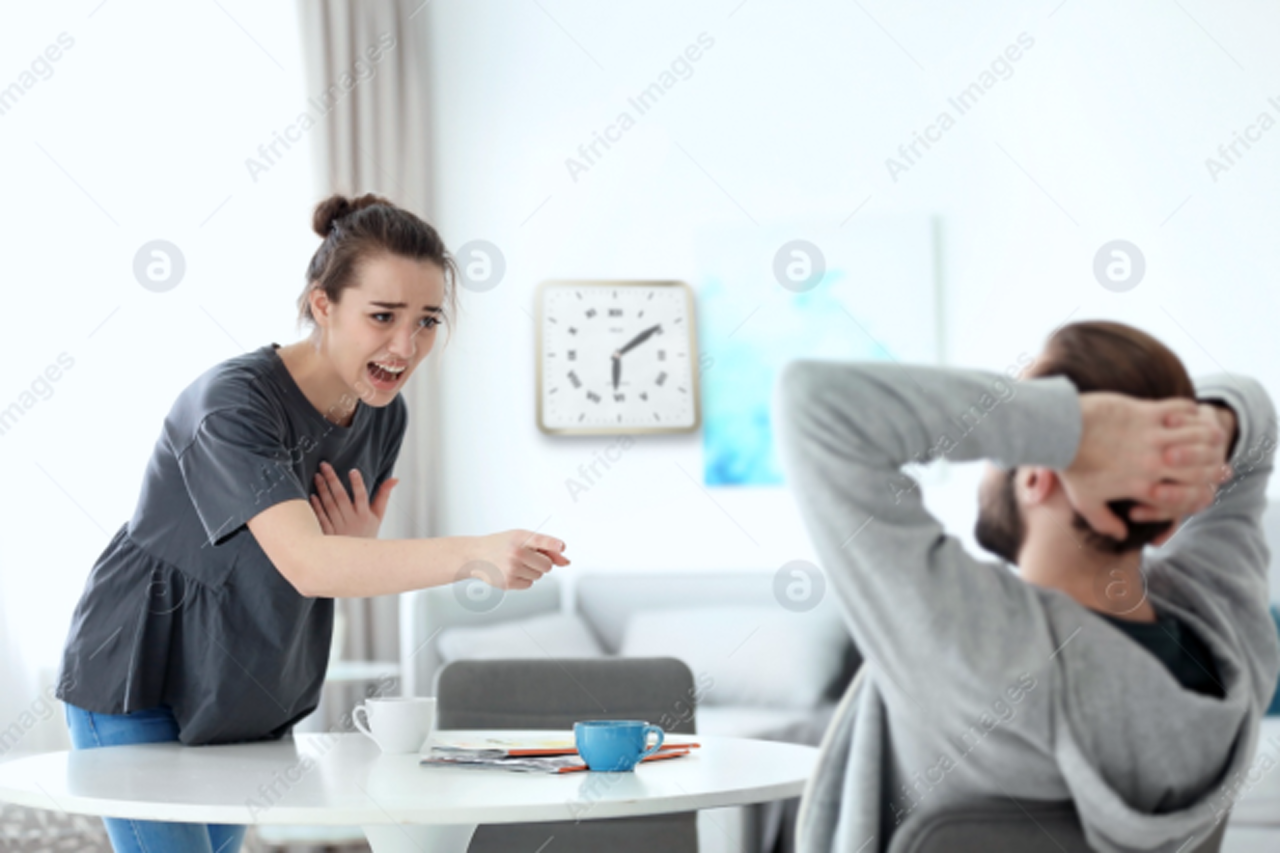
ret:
6,09
